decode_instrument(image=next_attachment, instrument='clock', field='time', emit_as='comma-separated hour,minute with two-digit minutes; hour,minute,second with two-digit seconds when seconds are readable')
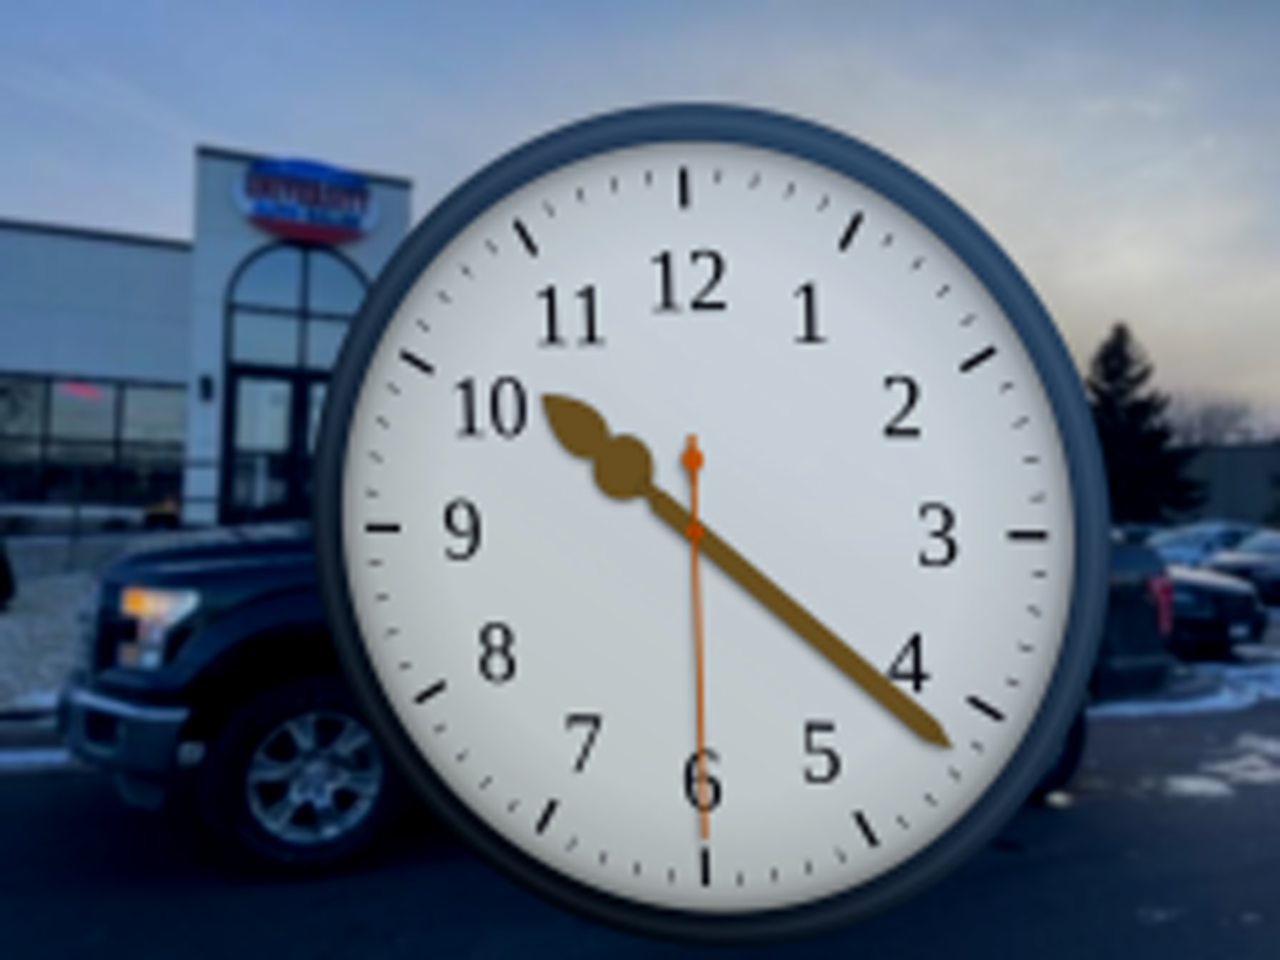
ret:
10,21,30
